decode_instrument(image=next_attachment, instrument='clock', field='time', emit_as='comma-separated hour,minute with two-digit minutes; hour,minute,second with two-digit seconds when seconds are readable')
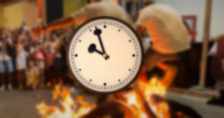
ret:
9,57
